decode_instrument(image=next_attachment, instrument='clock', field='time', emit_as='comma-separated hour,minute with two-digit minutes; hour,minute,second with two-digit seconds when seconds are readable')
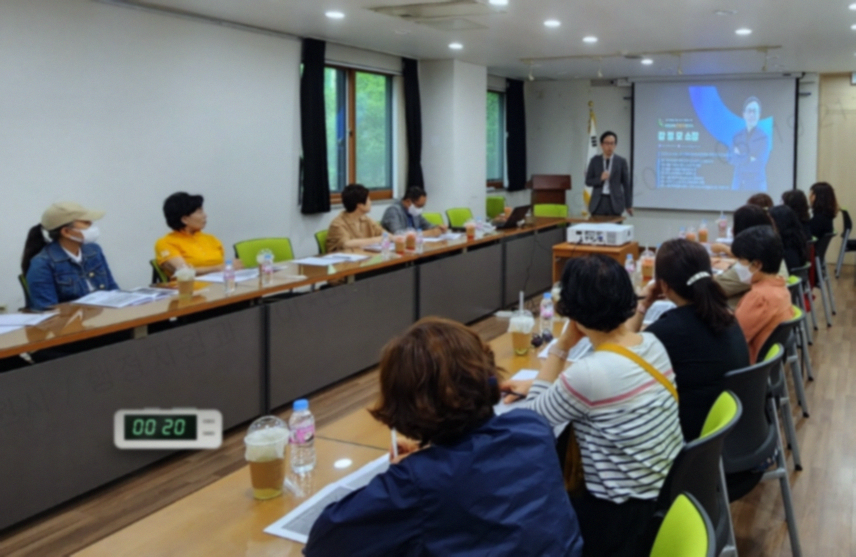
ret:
0,20
